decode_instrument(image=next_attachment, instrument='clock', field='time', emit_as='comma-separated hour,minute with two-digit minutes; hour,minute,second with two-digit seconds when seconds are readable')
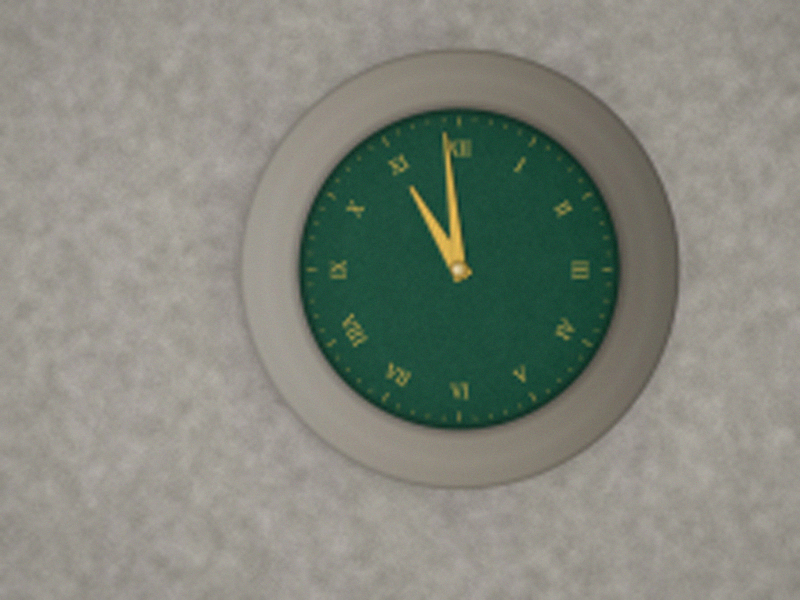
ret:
10,59
